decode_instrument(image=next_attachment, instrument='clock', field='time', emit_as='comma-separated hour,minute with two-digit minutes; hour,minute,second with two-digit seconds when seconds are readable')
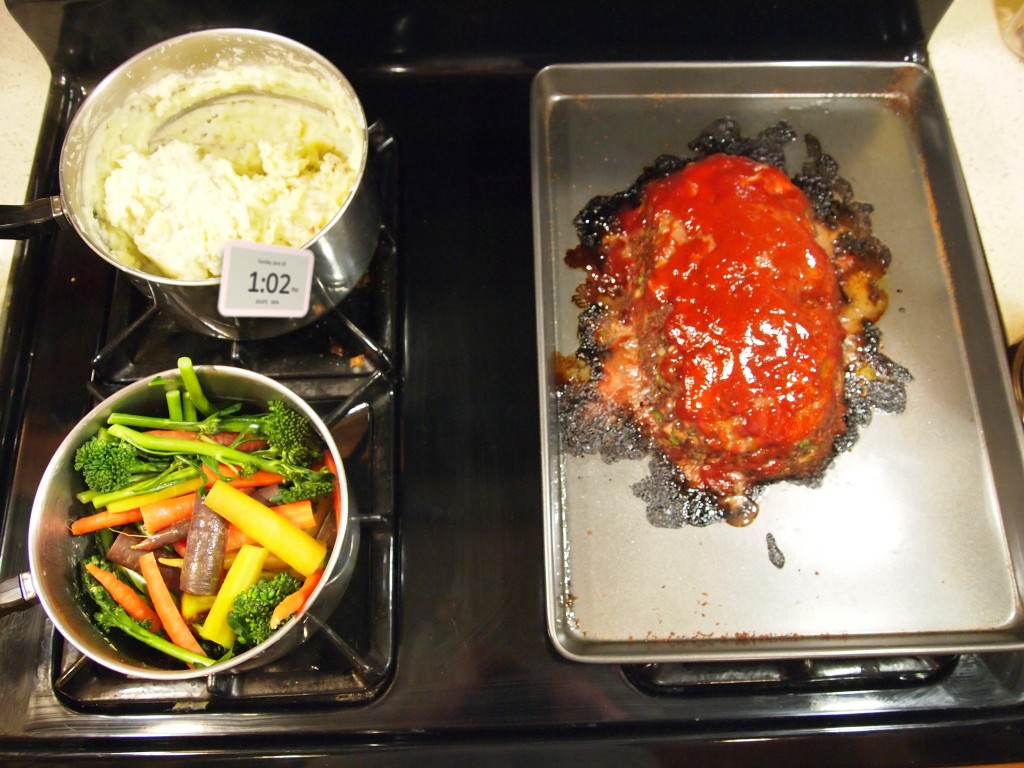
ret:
1,02
